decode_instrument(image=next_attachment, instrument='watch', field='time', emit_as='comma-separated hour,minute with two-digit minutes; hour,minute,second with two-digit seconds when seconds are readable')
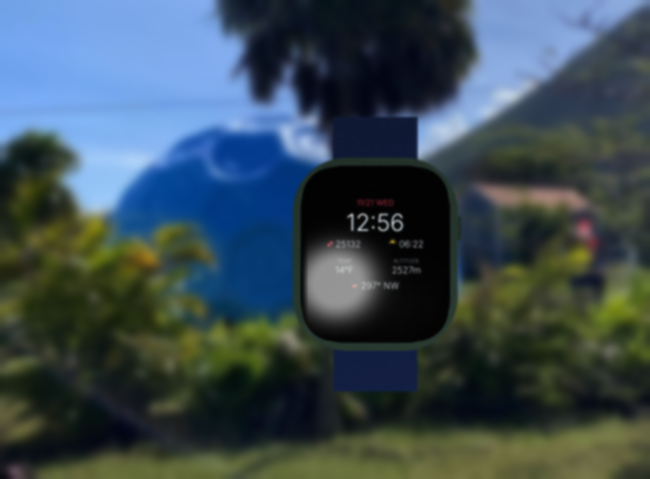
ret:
12,56
